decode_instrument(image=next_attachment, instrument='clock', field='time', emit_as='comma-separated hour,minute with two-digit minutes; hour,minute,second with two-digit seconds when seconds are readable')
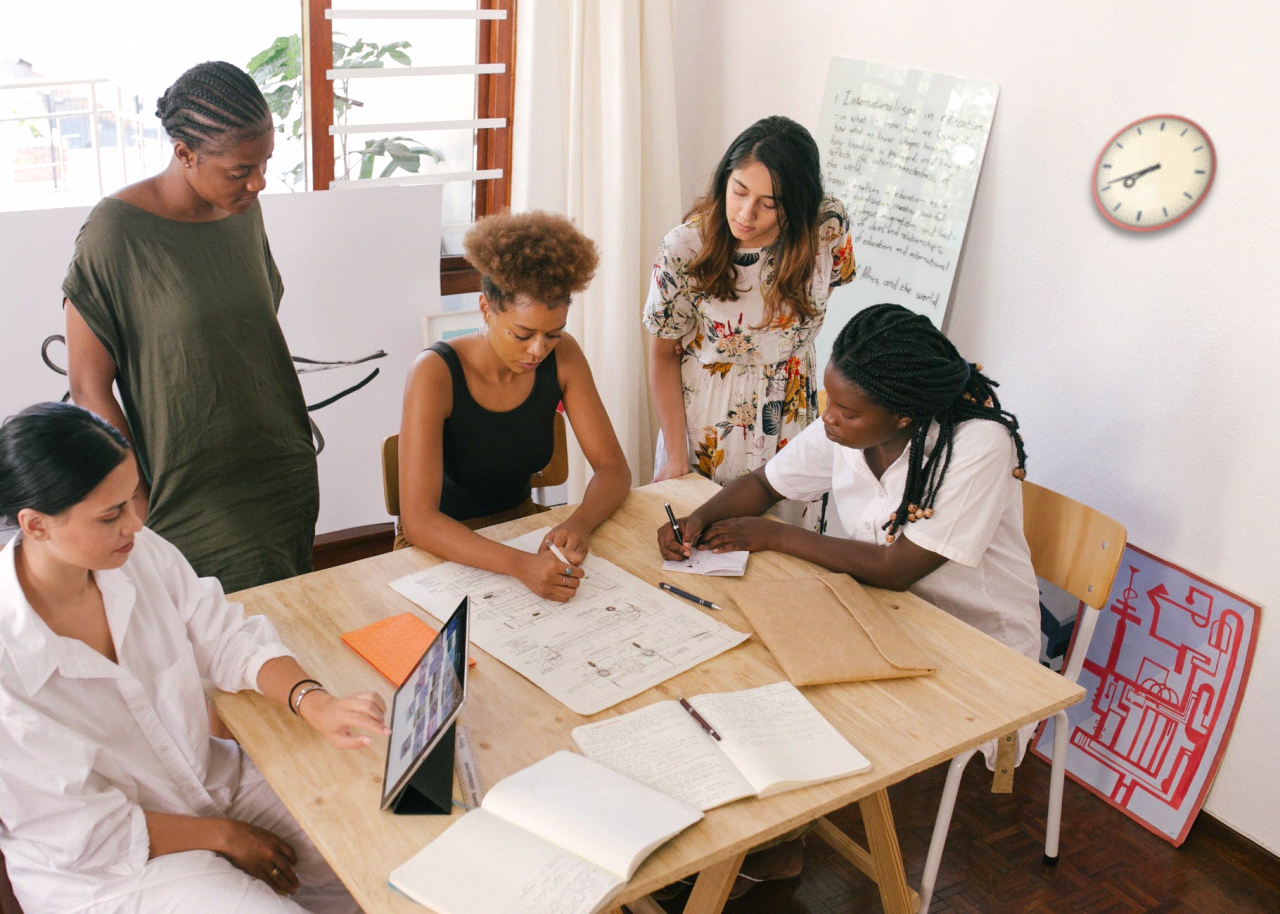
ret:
7,41
